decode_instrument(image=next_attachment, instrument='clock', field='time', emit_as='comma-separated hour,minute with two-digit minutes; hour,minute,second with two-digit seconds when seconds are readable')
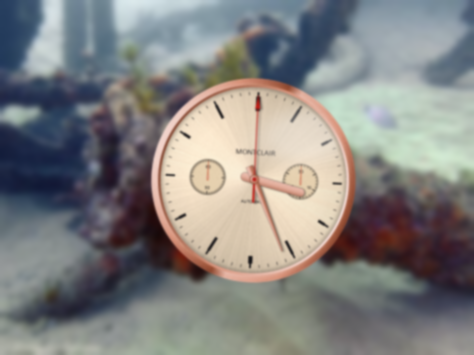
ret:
3,26
